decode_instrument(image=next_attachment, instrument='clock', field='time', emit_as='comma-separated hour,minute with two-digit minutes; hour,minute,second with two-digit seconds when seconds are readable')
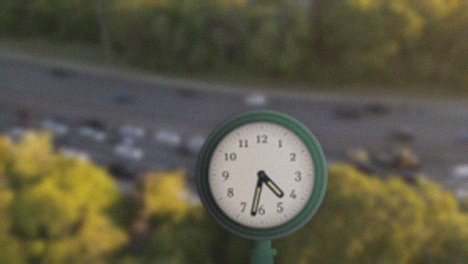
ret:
4,32
